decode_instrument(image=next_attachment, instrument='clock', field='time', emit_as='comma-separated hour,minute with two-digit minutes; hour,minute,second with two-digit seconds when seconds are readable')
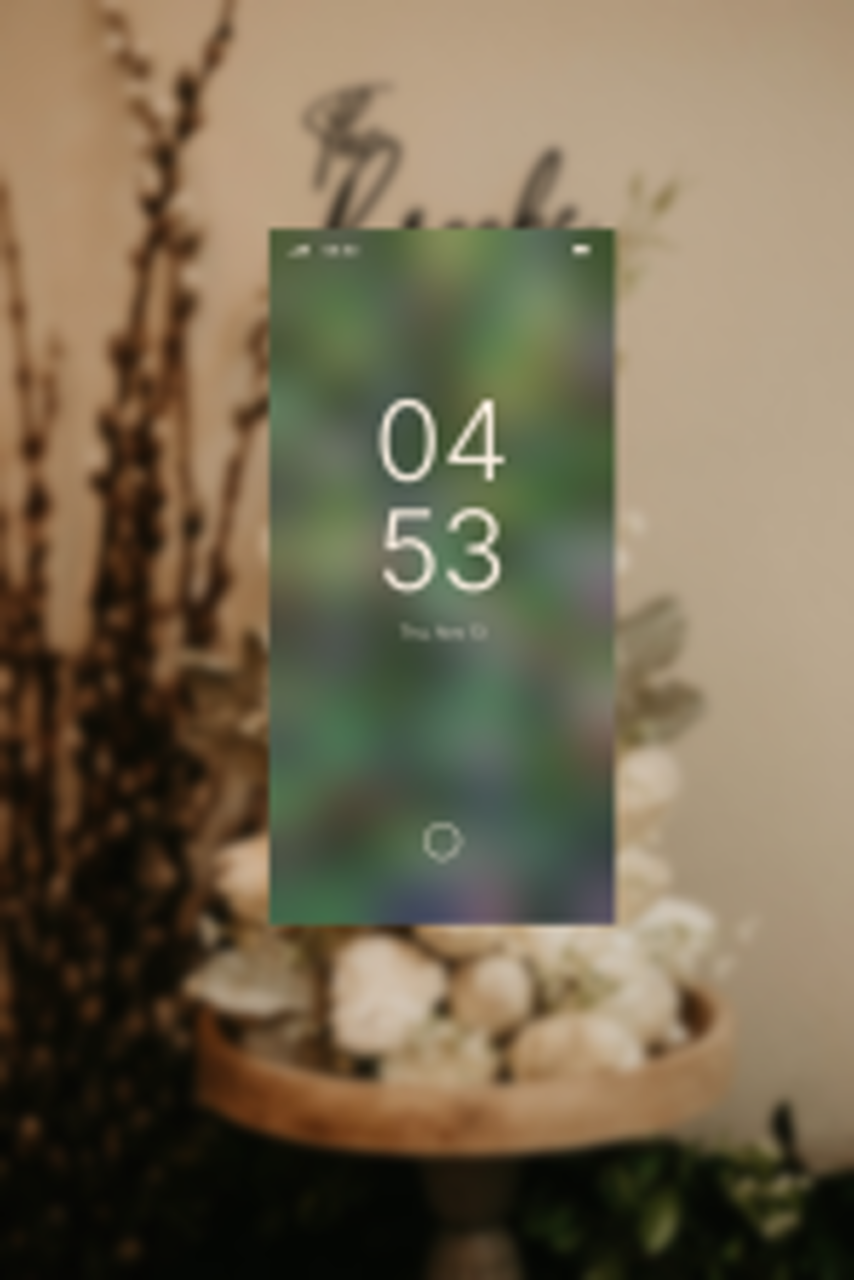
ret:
4,53
